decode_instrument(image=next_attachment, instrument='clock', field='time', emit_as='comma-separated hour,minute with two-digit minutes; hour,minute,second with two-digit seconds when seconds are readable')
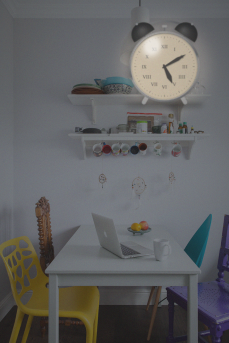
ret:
5,10
